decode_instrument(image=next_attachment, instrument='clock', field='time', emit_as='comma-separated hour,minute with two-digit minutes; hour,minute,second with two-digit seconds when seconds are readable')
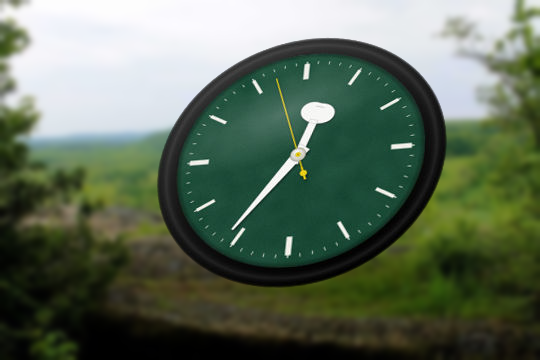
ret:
12,35,57
